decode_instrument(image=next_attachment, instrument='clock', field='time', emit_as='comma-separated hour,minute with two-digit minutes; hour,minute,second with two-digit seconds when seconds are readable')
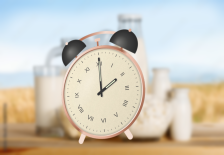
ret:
2,00
